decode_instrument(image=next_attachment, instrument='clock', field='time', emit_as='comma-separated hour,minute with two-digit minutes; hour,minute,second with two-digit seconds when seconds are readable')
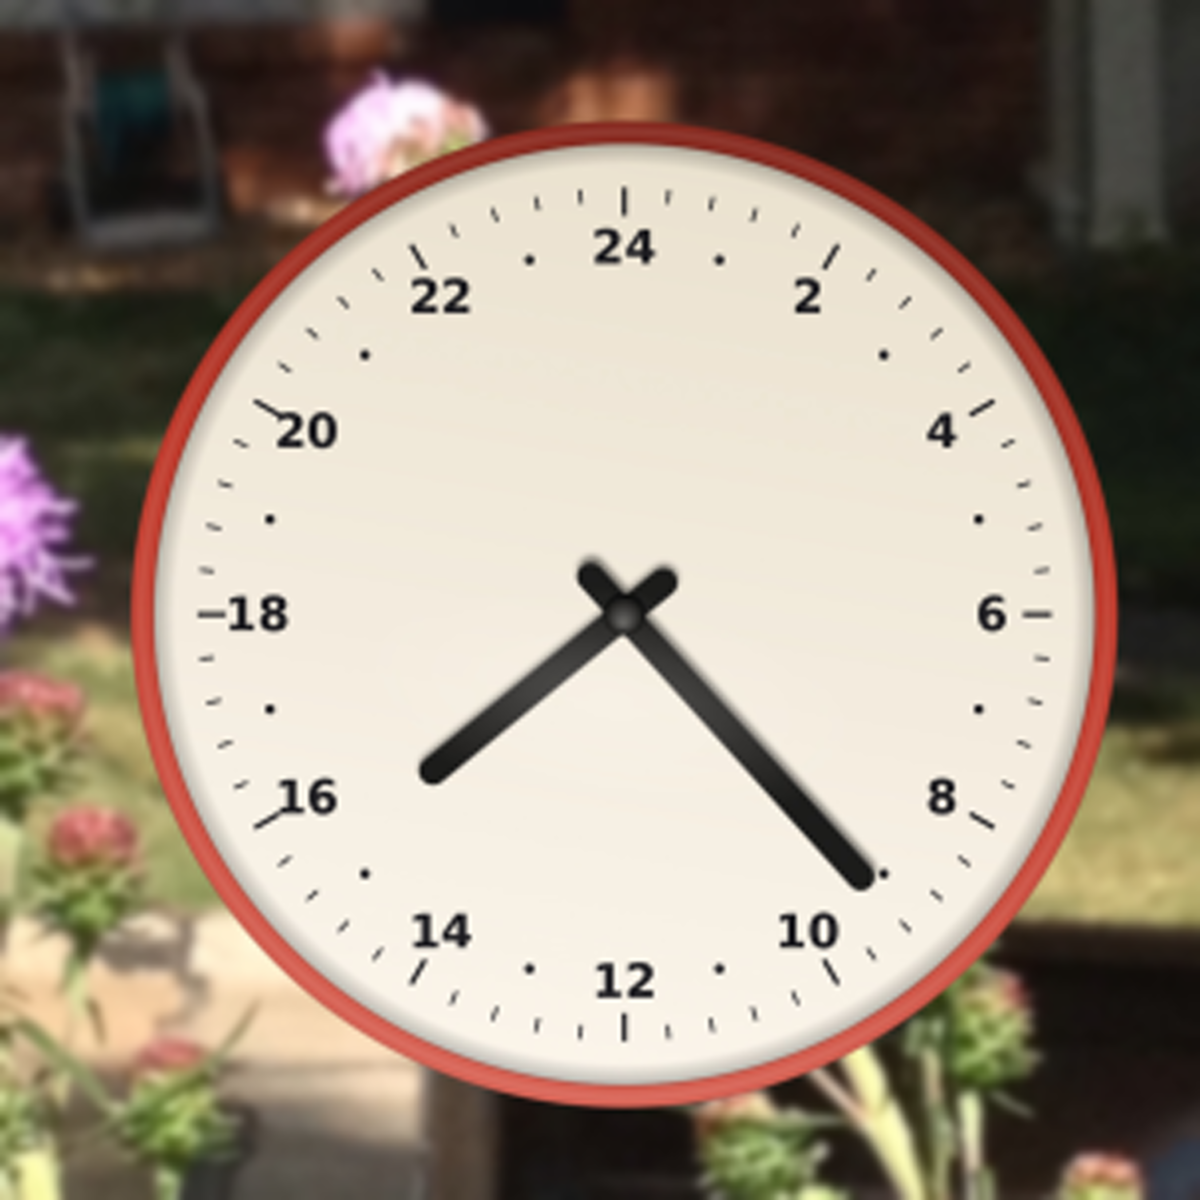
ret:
15,23
